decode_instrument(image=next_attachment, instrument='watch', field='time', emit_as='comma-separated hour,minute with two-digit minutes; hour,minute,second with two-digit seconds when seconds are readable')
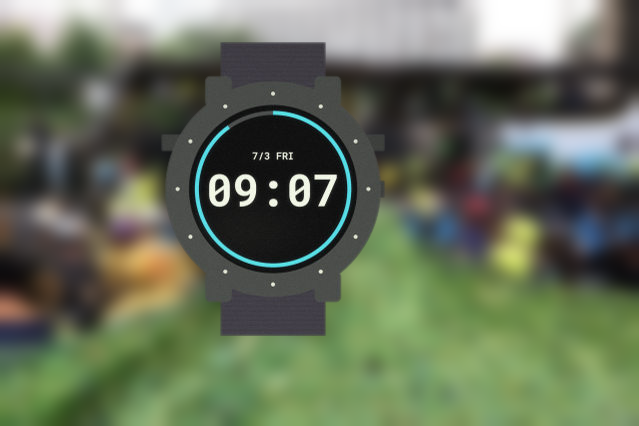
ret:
9,07
